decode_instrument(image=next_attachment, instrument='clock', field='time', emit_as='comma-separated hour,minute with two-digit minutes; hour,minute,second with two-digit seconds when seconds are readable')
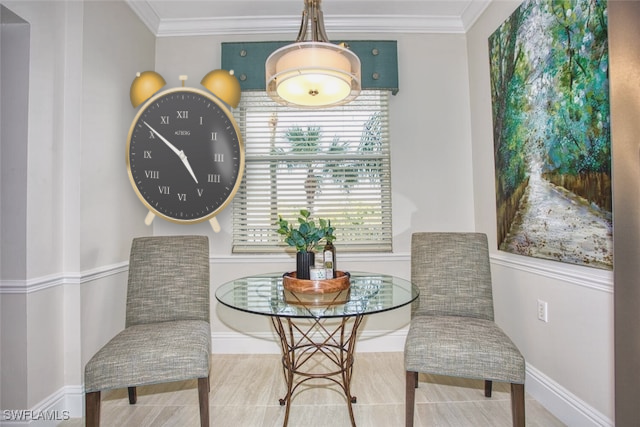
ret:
4,51
